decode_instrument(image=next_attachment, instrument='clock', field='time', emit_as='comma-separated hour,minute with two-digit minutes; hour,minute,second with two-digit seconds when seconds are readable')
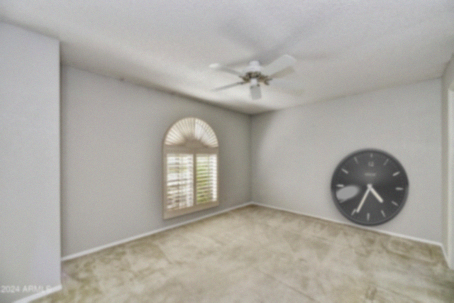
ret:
4,34
